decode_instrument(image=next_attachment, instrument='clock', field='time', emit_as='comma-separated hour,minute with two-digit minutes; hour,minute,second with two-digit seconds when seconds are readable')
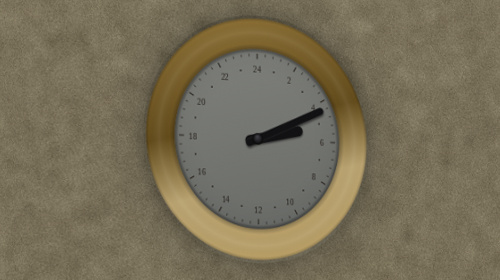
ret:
5,11
